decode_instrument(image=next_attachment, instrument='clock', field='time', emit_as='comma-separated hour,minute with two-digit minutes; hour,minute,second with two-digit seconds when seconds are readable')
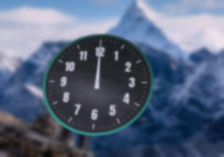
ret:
12,00
